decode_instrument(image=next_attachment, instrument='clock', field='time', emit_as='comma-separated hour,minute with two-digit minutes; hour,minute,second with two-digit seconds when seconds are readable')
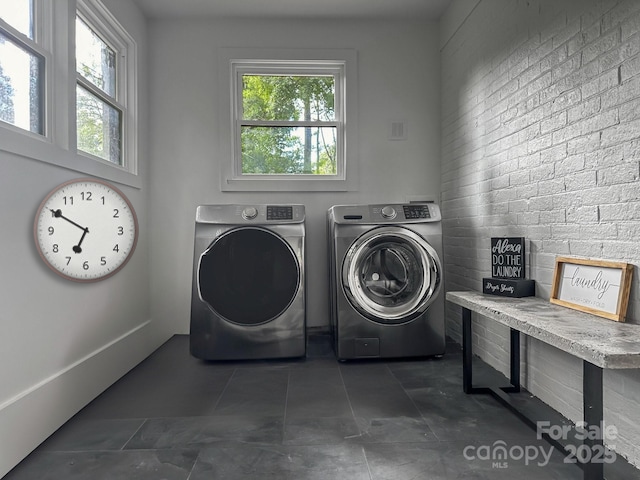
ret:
6,50
